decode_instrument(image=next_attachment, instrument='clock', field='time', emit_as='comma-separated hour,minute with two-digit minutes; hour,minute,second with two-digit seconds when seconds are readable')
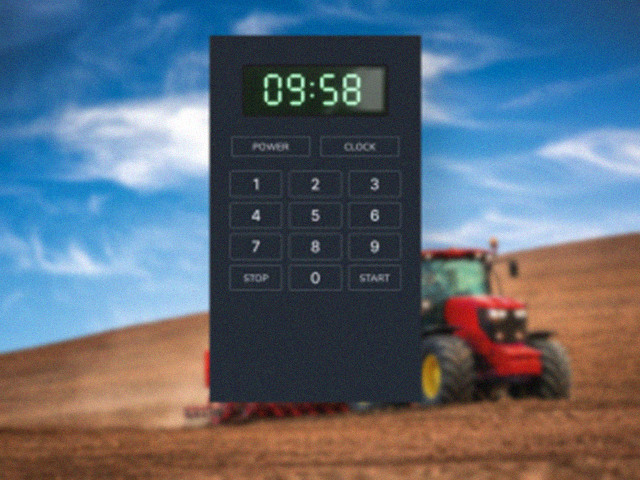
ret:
9,58
